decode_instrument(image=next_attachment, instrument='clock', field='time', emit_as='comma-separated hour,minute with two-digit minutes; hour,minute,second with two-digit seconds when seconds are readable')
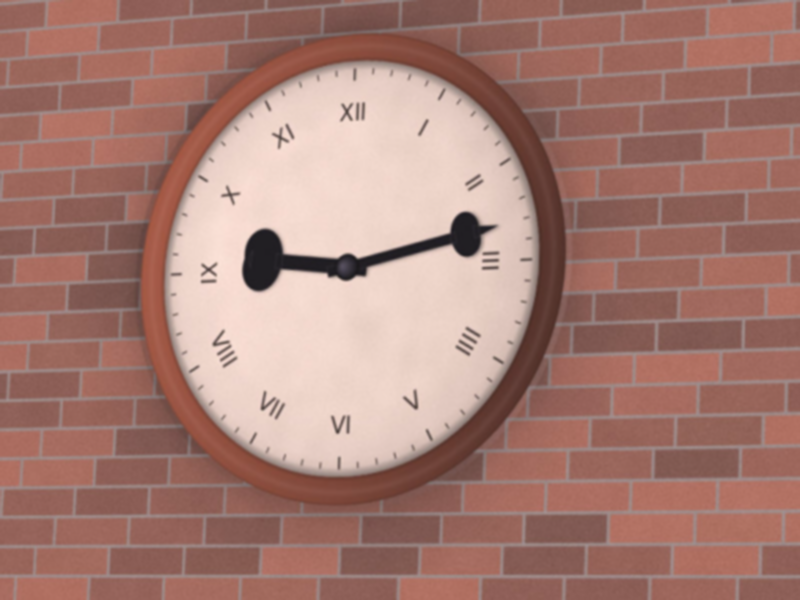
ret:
9,13
